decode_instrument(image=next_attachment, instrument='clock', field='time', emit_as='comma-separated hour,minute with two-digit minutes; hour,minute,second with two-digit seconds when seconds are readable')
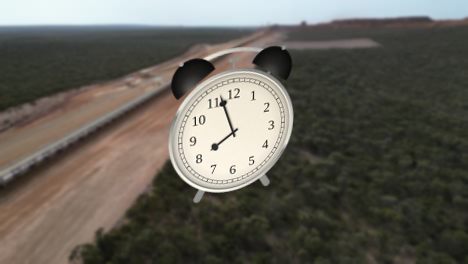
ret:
7,57
